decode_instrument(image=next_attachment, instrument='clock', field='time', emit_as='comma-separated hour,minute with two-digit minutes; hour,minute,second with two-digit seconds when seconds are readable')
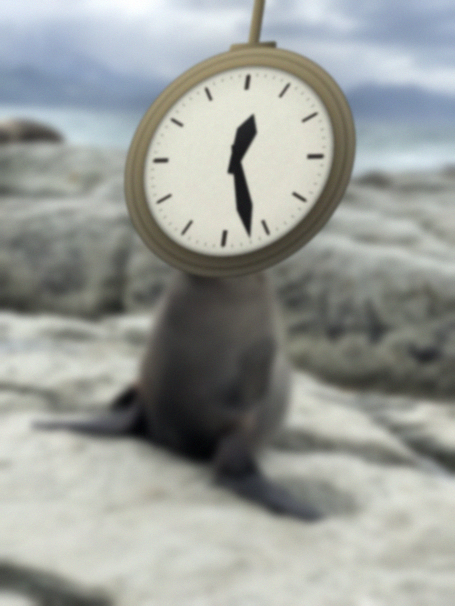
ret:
12,27
